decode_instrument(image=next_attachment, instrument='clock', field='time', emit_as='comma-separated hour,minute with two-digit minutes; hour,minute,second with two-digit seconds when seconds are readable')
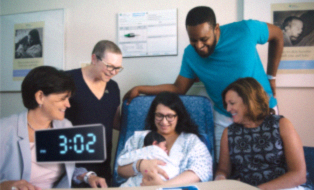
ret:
3,02
